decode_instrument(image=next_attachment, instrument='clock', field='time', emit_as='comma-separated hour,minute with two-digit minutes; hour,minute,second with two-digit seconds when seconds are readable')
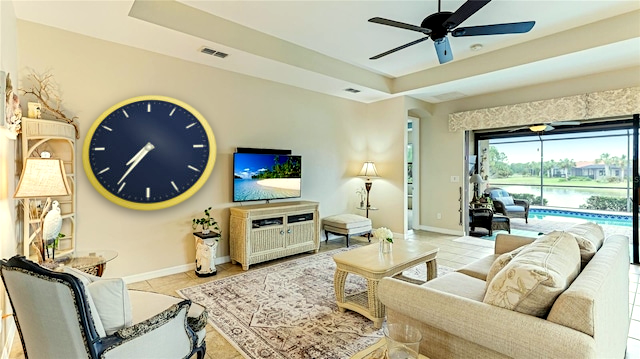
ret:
7,36
